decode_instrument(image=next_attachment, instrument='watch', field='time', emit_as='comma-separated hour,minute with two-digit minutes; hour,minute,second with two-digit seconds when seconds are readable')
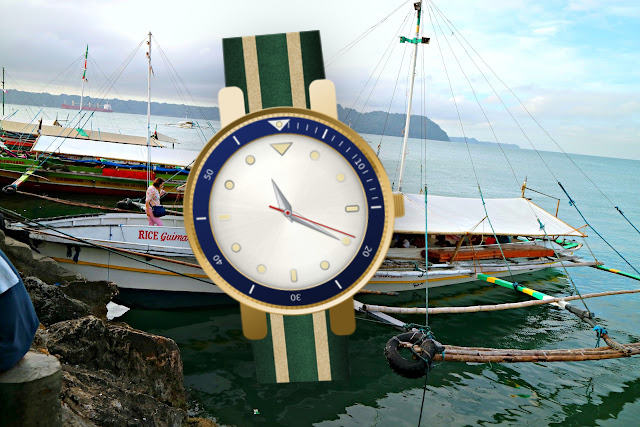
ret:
11,20,19
